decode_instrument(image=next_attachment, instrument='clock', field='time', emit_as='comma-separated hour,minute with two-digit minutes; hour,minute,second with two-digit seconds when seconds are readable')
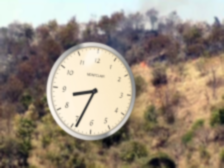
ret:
8,34
